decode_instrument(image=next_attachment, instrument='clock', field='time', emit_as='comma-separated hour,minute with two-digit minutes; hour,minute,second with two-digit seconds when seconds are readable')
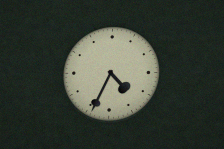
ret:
4,34
